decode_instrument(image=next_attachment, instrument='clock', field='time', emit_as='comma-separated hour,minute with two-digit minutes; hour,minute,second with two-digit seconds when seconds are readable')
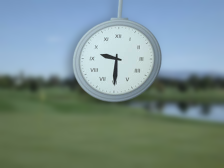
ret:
9,30
